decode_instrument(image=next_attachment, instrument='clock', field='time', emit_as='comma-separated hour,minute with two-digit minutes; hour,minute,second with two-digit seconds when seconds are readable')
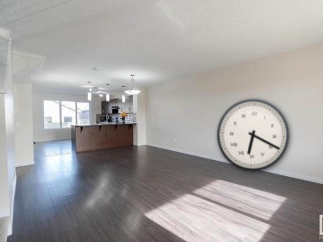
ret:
6,19
